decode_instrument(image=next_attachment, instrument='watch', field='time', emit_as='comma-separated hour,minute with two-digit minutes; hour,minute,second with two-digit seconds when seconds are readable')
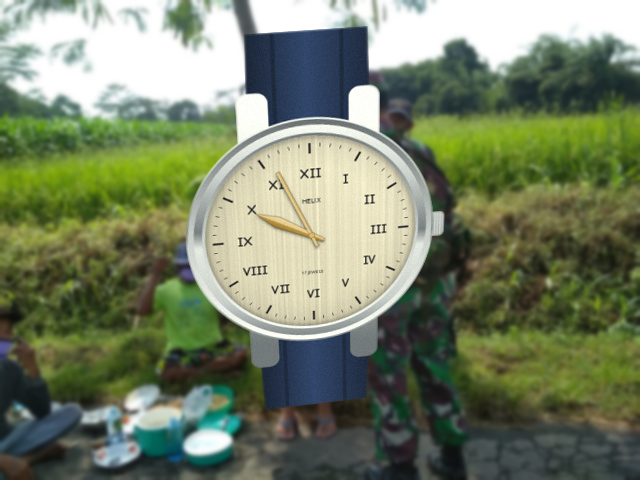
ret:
9,56
